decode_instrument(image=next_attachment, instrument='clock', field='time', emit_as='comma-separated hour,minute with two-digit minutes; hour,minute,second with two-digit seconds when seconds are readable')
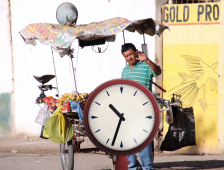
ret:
10,33
